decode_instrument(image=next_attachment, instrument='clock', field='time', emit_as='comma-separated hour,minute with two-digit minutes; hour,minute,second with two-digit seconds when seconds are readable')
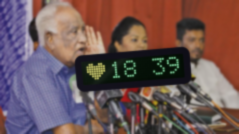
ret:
18,39
